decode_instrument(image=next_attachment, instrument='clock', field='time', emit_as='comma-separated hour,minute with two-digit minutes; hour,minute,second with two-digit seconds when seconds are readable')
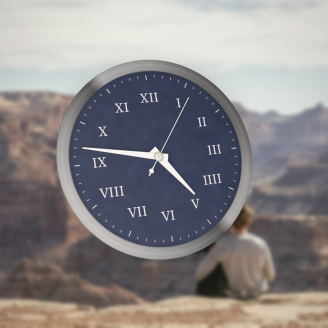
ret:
4,47,06
